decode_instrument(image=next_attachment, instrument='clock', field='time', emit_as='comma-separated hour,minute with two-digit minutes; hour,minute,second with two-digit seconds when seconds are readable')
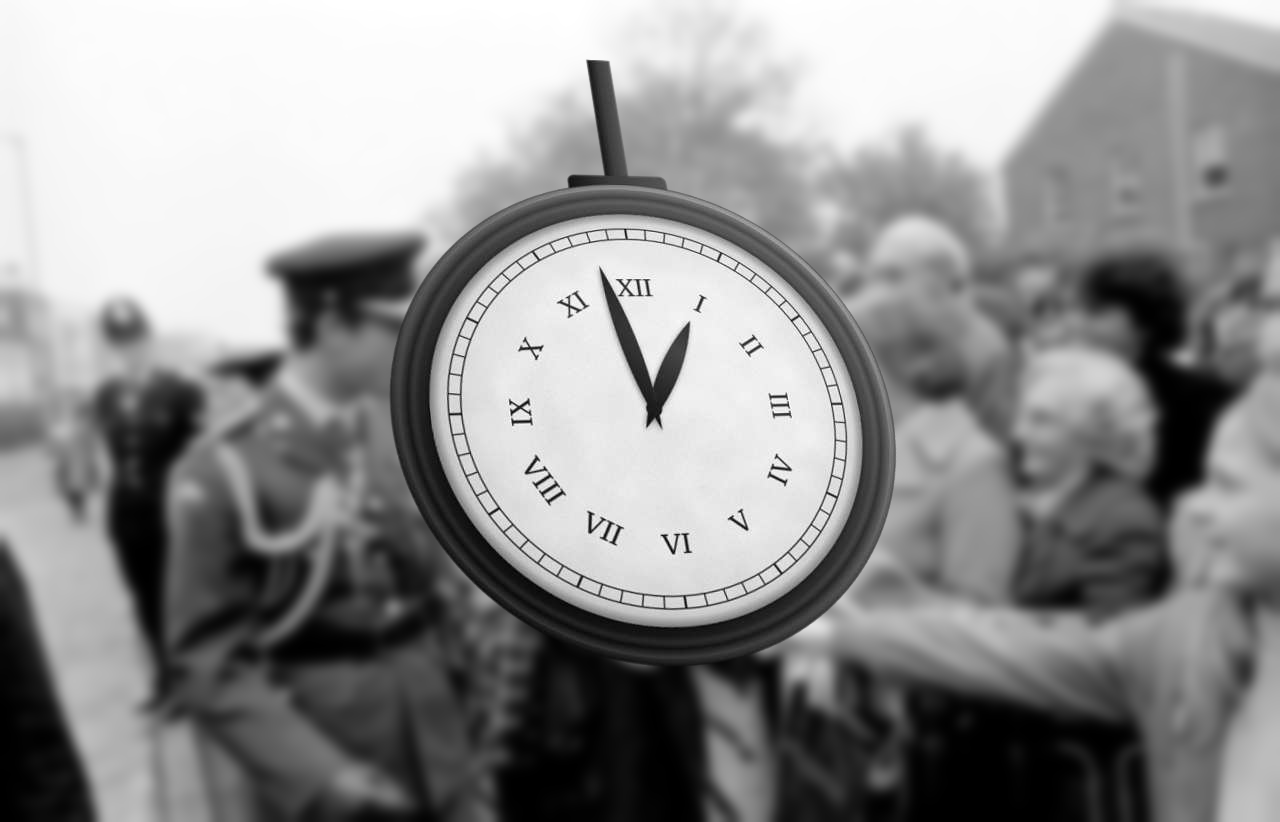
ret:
12,58
